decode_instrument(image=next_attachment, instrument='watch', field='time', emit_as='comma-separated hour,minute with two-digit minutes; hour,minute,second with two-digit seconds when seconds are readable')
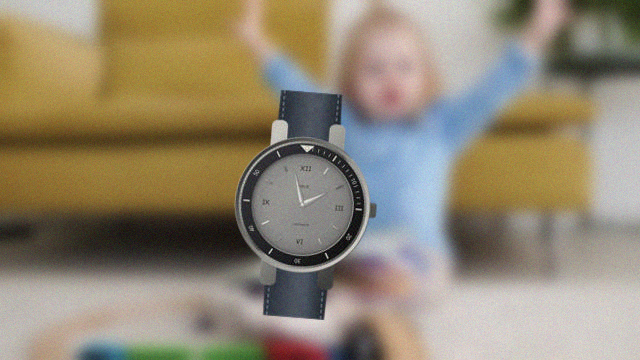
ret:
1,57
